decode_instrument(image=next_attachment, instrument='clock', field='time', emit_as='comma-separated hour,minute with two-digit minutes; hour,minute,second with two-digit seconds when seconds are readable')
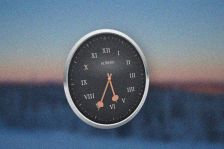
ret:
5,35
